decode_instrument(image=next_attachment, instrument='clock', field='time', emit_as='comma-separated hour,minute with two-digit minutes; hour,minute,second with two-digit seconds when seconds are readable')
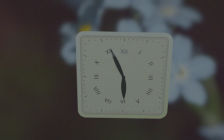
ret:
5,56
